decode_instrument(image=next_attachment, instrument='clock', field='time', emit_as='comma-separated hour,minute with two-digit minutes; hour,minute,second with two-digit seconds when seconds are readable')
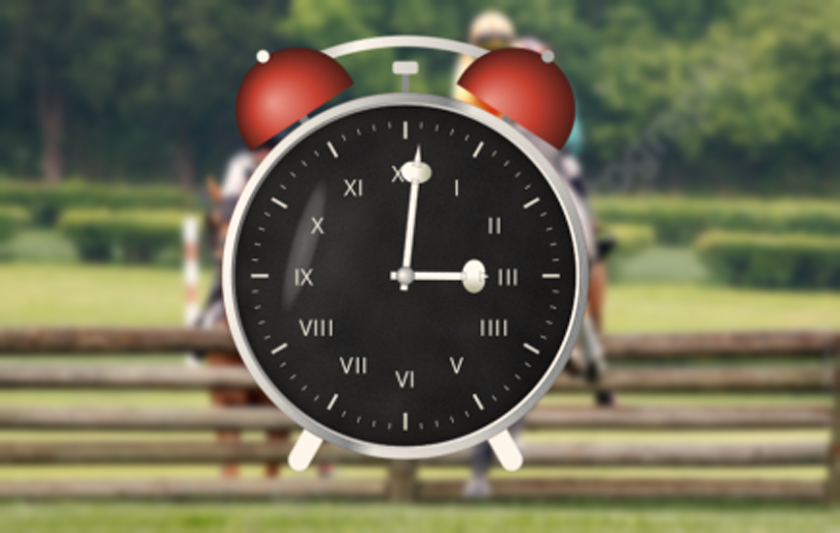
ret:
3,01
